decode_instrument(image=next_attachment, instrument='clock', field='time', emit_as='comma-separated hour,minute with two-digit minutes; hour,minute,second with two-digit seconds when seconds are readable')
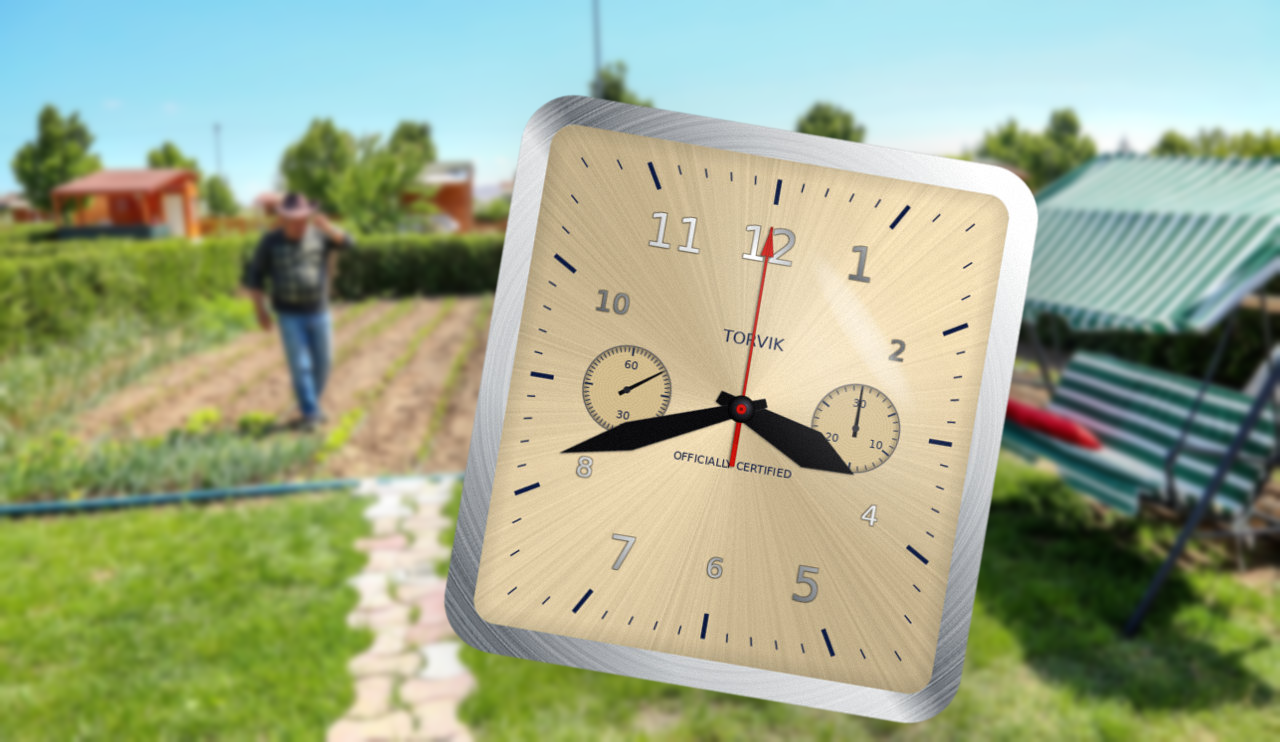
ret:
3,41,09
